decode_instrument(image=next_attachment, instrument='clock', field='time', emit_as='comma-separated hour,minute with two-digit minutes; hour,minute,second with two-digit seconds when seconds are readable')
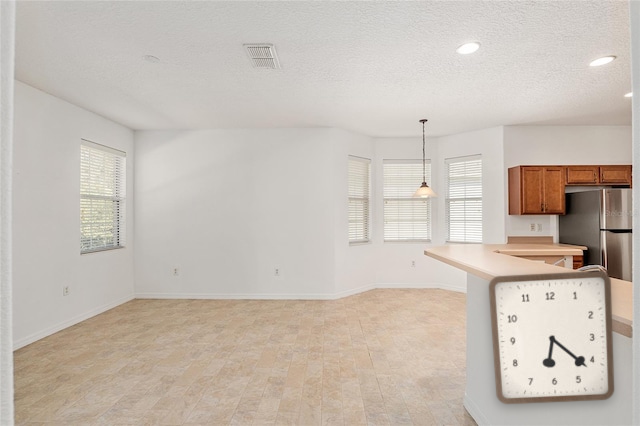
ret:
6,22
